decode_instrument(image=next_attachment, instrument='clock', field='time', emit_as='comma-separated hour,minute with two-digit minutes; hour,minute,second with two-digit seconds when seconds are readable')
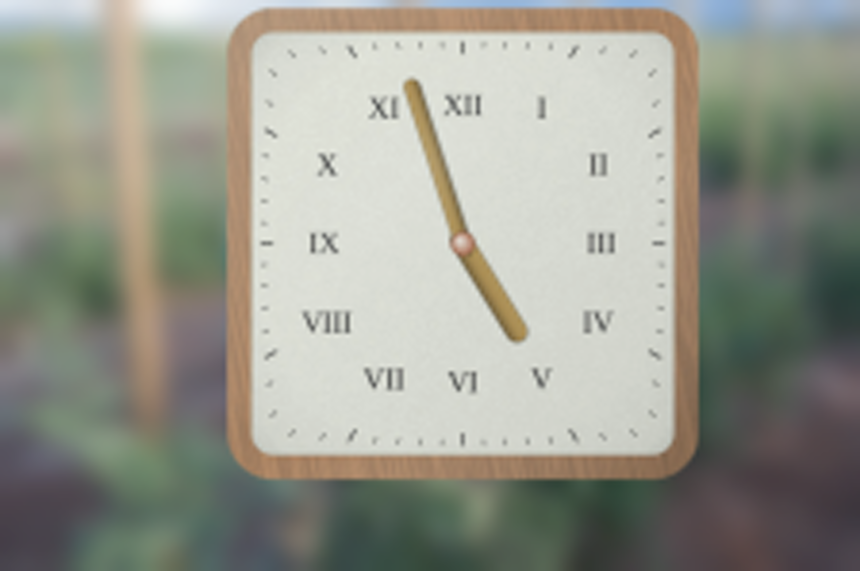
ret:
4,57
